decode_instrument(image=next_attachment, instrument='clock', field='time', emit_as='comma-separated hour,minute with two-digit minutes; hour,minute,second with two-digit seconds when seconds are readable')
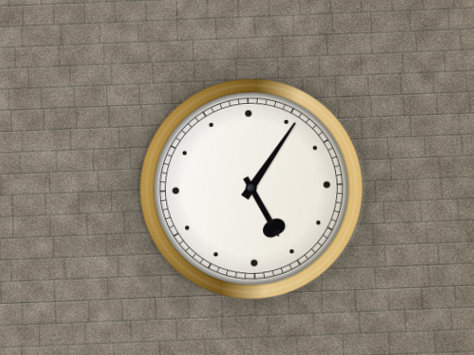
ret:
5,06
